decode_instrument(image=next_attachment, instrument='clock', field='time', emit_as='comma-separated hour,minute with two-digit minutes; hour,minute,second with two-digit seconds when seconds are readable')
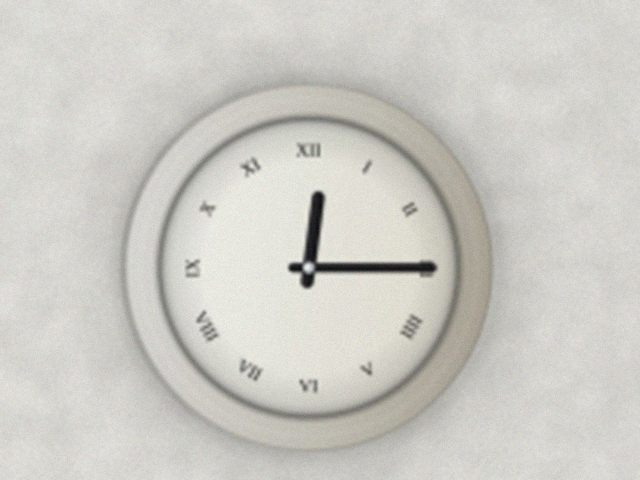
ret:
12,15
